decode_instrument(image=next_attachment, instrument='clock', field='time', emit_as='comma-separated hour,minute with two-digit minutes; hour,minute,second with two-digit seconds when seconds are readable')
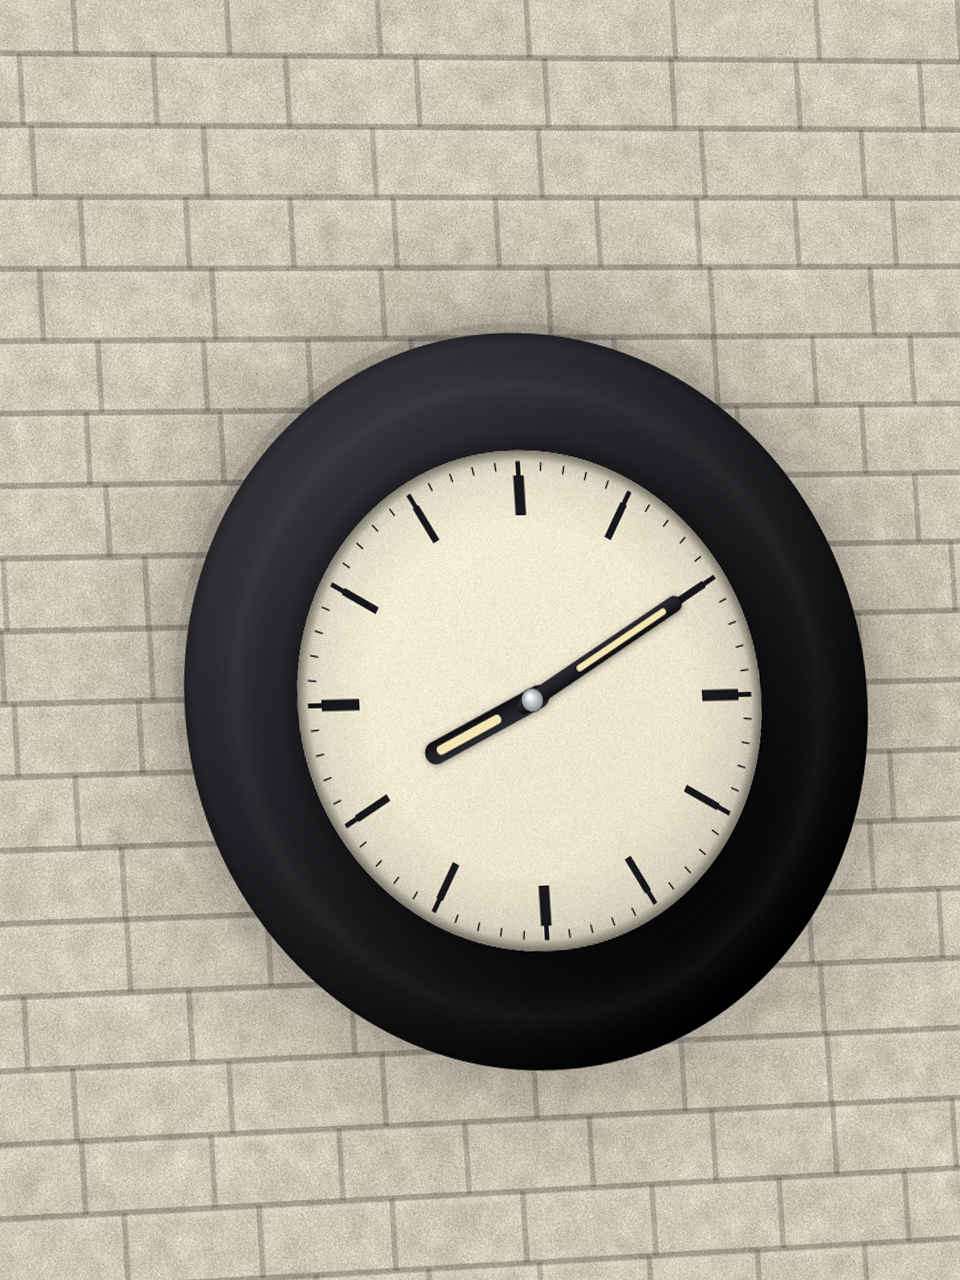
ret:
8,10
